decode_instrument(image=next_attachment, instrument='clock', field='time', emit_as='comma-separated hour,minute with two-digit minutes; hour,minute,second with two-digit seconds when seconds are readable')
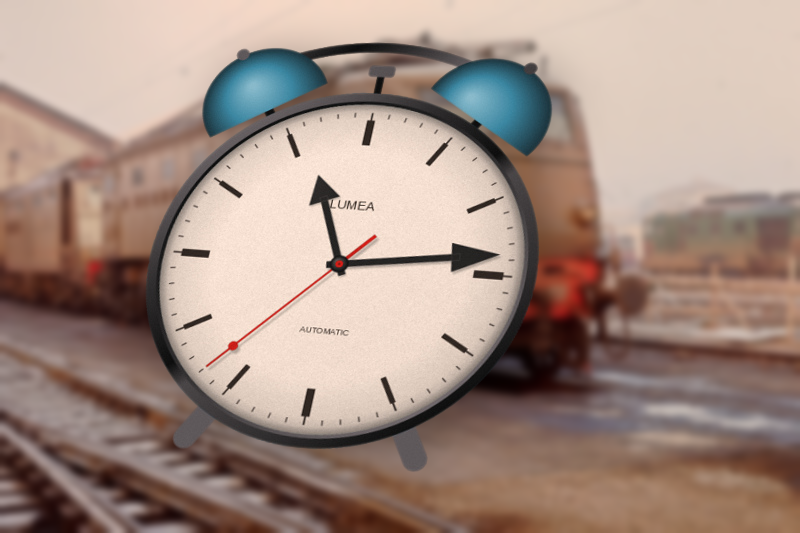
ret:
11,13,37
